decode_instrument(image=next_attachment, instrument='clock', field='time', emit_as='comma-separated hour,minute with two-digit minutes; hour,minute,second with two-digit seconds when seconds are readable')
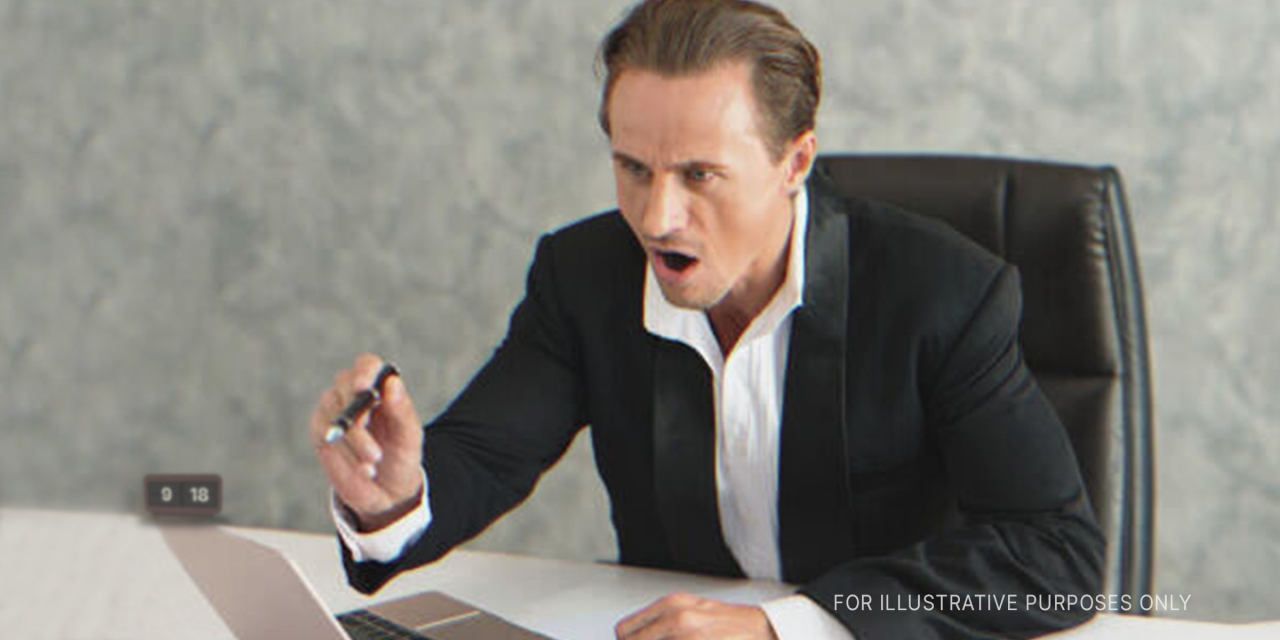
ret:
9,18
